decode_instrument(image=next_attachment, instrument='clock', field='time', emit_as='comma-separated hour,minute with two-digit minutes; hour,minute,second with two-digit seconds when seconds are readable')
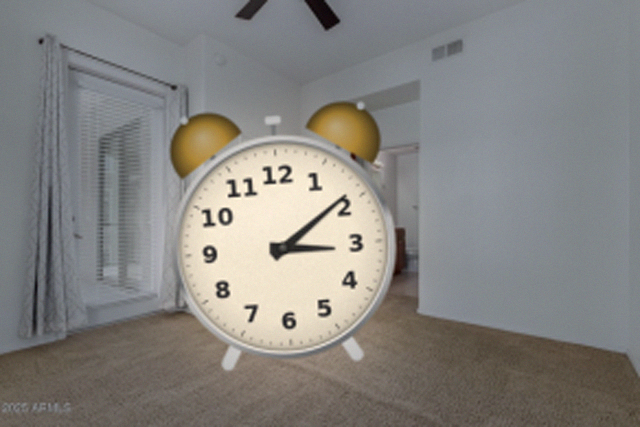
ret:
3,09
